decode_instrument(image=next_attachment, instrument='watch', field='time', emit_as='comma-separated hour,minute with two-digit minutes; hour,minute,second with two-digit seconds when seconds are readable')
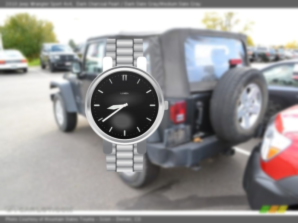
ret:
8,39
